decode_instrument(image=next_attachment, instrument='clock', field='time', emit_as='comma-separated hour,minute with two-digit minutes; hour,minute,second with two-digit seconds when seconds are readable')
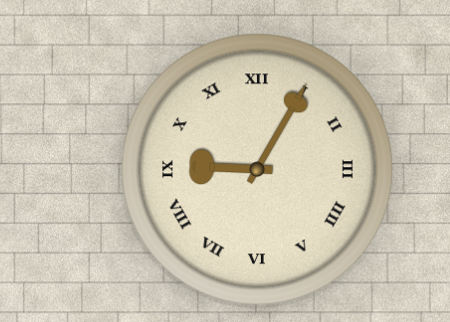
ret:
9,05
